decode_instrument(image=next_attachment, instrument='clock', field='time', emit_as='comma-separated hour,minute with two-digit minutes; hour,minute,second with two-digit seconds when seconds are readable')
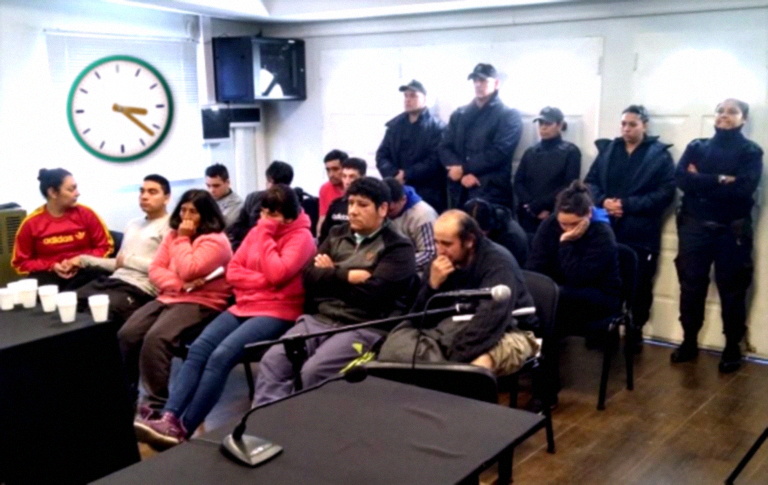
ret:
3,22
